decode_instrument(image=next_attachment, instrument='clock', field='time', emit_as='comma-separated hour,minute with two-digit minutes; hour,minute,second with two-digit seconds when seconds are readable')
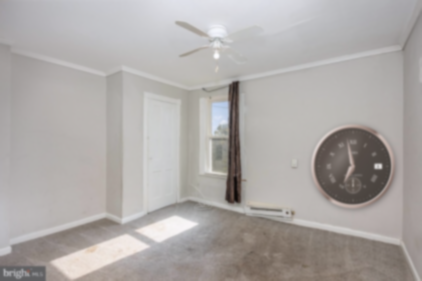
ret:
6,58
